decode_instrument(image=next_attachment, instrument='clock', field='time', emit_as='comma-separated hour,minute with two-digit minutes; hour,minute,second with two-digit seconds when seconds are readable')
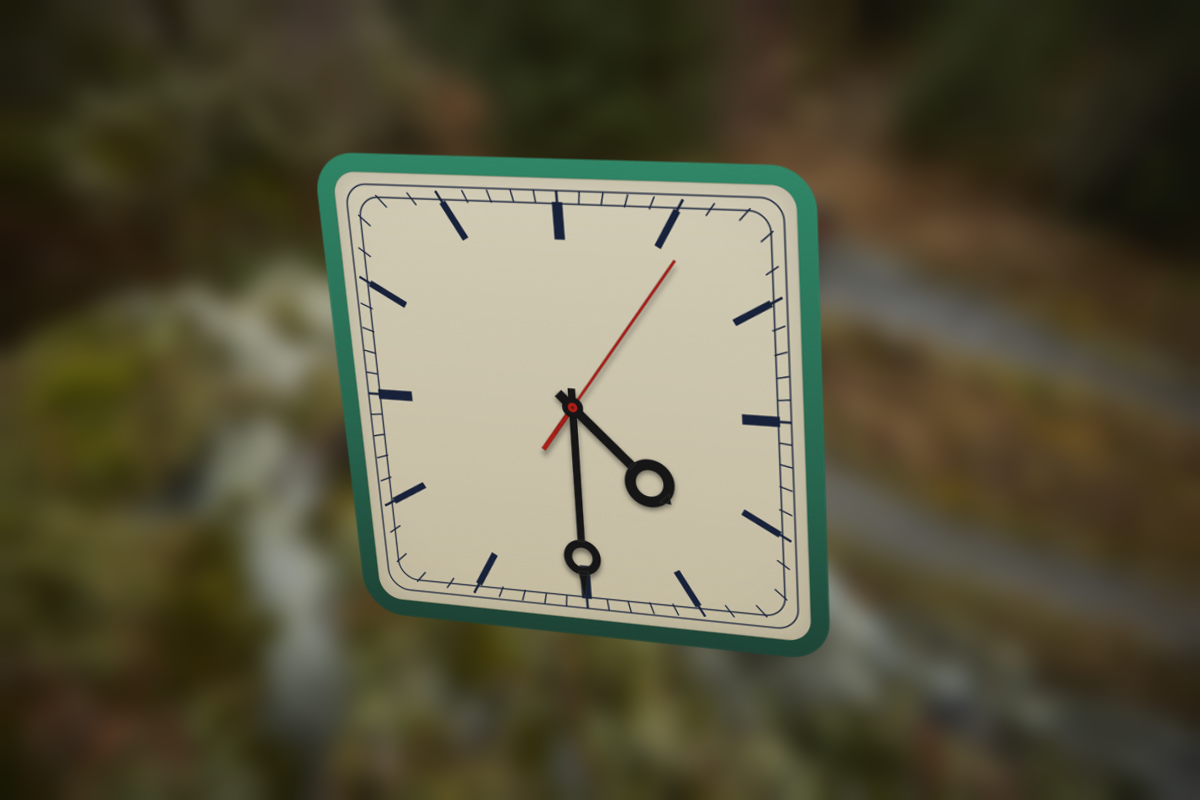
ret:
4,30,06
